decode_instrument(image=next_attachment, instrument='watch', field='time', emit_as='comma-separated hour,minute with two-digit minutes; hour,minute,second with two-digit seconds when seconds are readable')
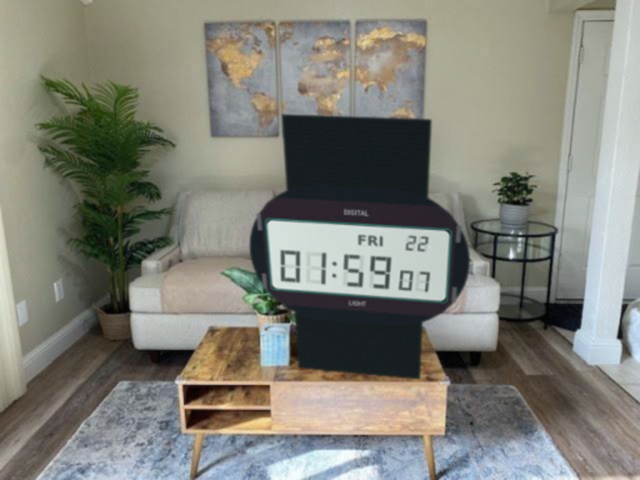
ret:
1,59,07
